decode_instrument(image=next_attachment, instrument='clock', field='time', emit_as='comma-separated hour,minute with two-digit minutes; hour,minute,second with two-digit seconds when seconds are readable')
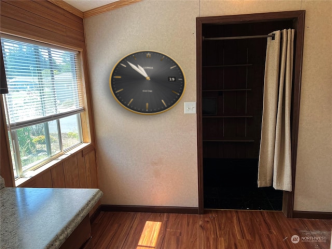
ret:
10,52
